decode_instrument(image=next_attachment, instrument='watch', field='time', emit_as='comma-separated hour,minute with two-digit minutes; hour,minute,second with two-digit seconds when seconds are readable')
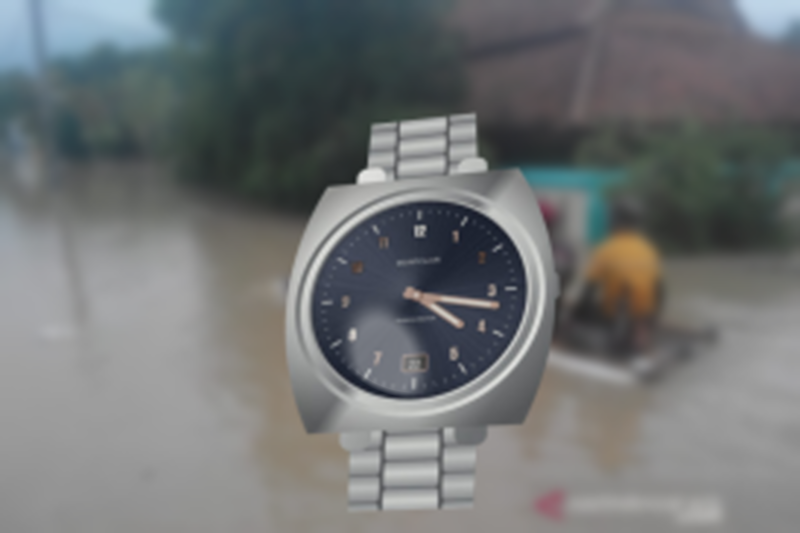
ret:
4,17
